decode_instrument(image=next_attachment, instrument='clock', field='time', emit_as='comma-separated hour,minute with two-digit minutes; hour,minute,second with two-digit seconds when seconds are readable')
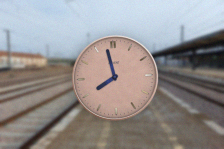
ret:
7,58
